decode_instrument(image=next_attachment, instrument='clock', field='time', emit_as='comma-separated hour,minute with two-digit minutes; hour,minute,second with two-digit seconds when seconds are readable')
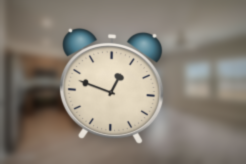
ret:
12,48
